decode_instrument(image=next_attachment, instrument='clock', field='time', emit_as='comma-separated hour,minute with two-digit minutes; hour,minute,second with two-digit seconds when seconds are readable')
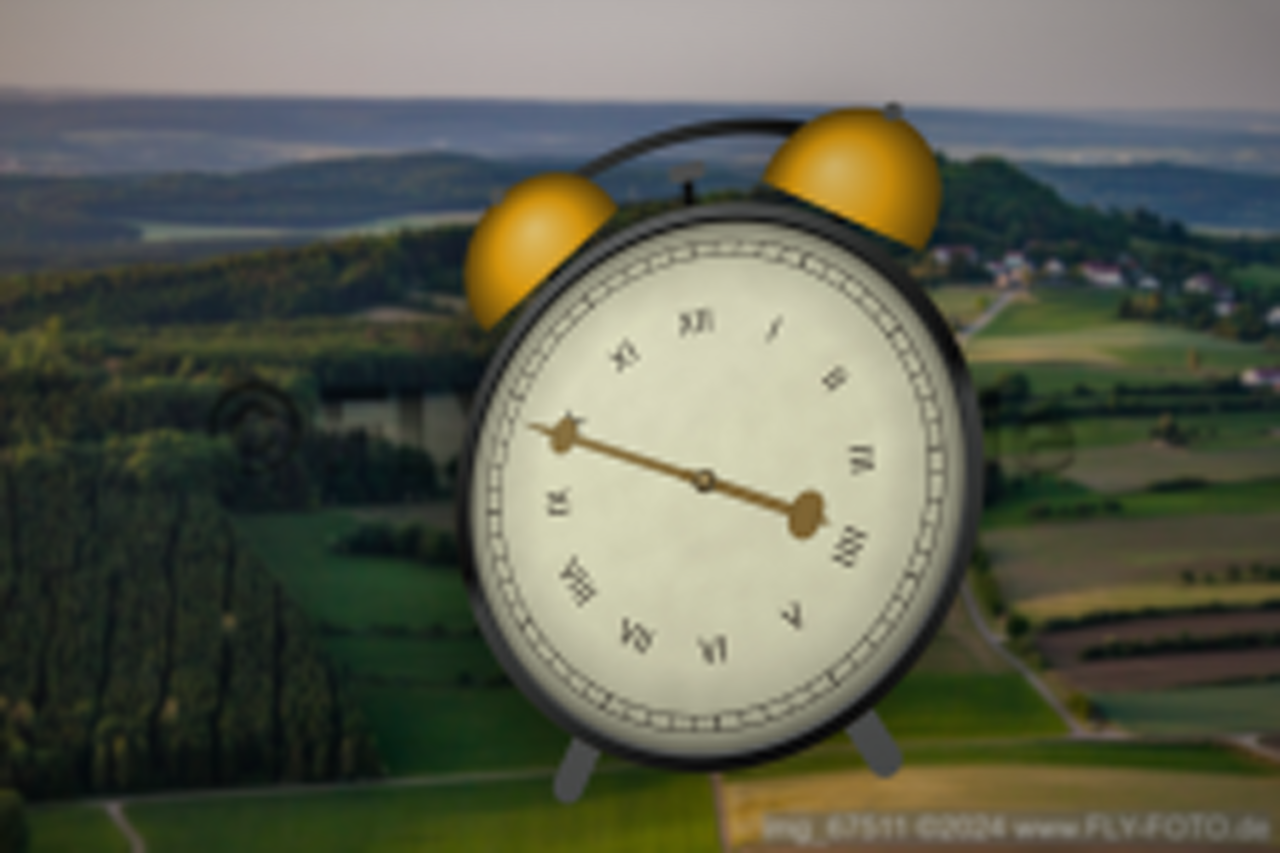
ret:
3,49
